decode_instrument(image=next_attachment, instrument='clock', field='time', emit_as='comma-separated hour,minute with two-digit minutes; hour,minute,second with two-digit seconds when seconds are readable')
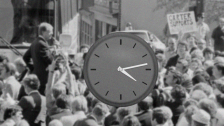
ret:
4,13
